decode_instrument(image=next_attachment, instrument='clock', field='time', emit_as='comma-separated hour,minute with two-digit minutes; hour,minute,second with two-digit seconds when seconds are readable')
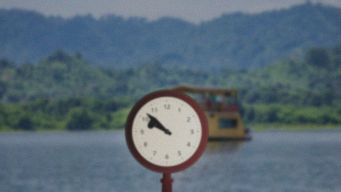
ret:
9,52
